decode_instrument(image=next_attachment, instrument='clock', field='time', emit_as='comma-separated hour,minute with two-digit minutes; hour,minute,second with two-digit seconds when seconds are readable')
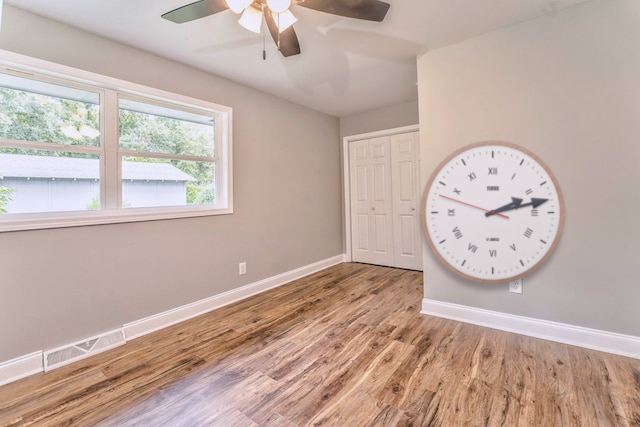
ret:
2,12,48
